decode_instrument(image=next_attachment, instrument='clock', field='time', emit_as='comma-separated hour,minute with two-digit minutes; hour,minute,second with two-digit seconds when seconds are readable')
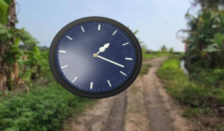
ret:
1,18
